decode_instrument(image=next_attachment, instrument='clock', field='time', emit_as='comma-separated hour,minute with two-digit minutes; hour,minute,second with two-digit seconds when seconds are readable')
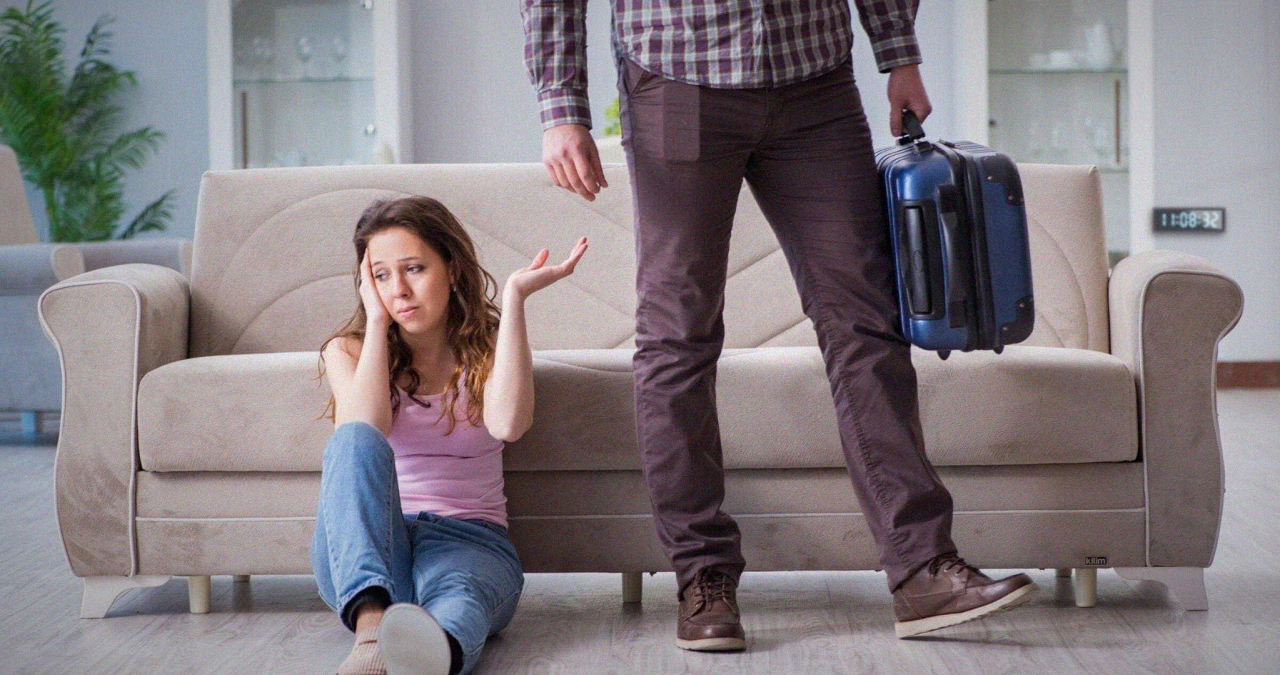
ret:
11,08,32
